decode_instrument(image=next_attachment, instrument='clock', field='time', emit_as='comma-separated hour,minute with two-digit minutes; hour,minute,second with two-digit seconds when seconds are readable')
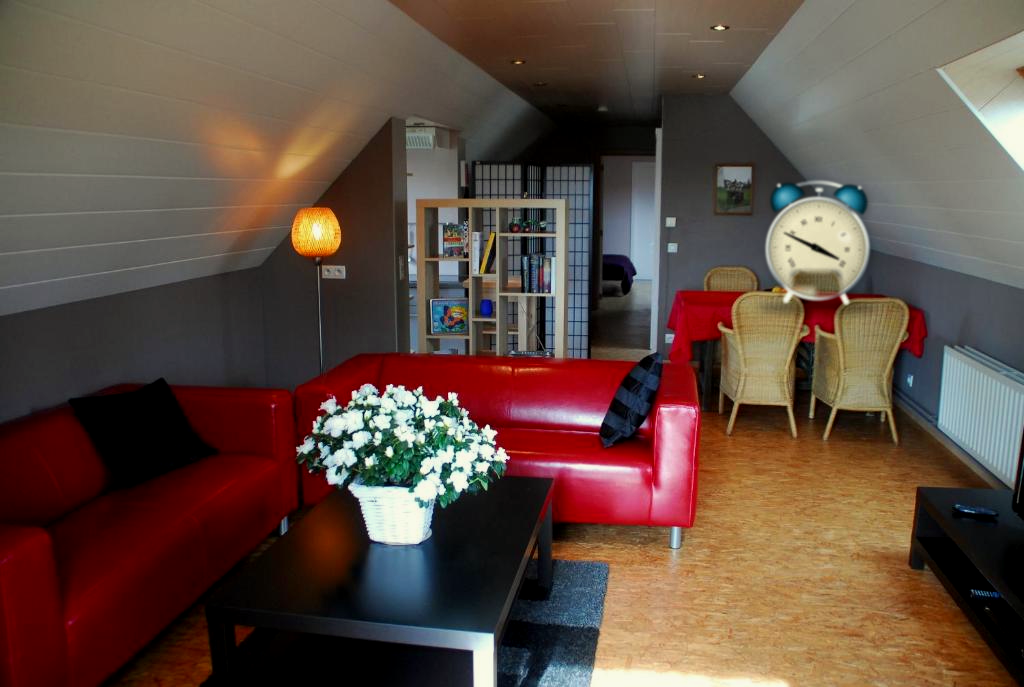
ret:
3,49
